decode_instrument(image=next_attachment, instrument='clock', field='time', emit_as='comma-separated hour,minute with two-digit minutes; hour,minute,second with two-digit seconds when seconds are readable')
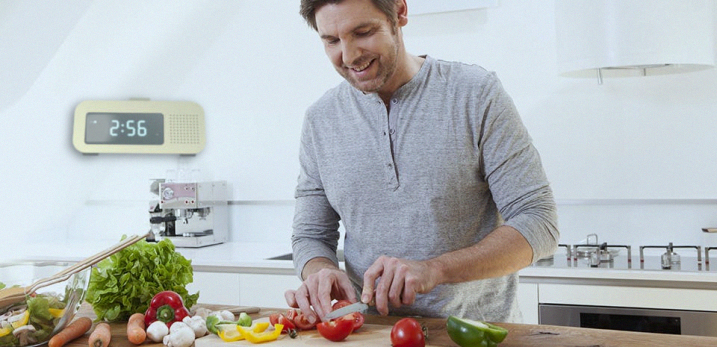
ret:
2,56
